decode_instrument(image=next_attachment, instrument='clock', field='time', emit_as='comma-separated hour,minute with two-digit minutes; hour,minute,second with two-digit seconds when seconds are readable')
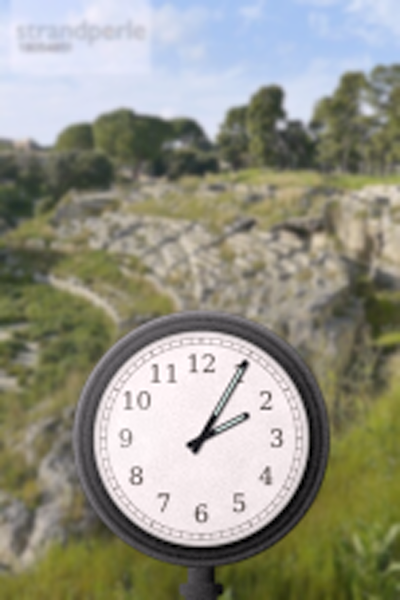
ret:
2,05
